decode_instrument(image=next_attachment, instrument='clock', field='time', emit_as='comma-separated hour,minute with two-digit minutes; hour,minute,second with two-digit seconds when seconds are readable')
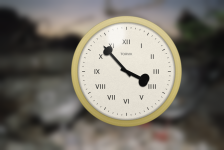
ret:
3,53
